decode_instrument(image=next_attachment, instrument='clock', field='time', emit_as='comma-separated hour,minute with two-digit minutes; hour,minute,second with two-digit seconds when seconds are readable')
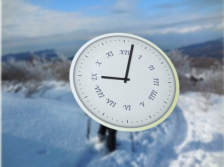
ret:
9,02
